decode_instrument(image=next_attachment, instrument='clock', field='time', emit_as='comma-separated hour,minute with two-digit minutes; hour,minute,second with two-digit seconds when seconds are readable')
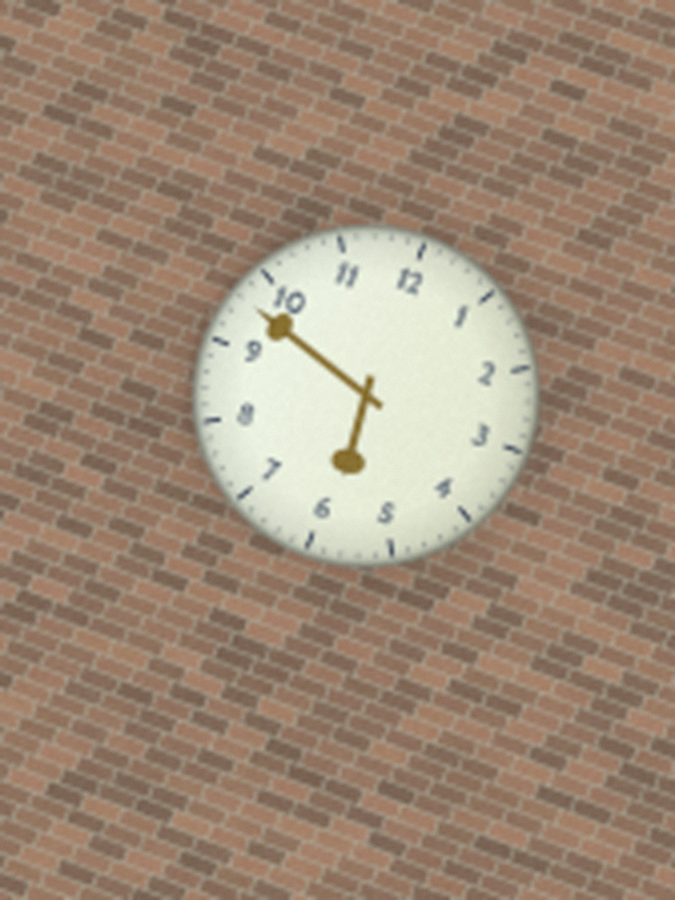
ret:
5,48
